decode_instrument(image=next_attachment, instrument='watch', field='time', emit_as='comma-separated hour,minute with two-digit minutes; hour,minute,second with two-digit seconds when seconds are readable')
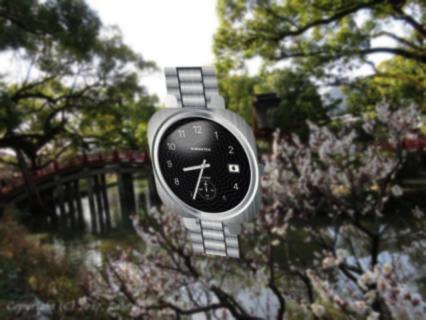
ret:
8,34
